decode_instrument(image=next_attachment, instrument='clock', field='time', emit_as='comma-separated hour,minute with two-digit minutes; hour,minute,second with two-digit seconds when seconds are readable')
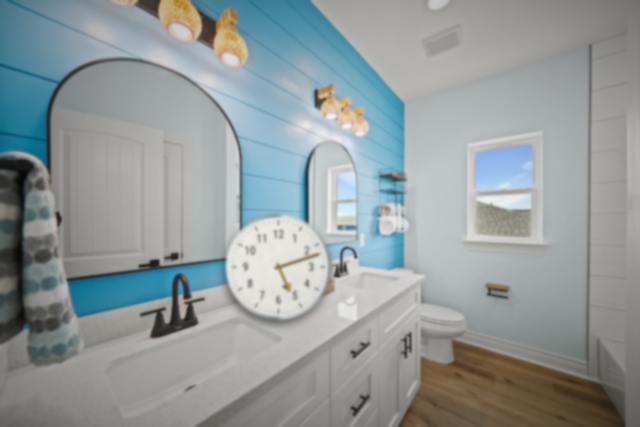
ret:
5,12
